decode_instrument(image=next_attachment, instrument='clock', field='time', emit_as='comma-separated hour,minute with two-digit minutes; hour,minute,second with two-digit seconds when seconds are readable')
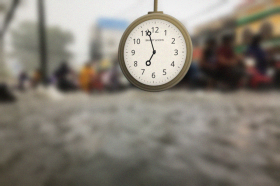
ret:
6,57
